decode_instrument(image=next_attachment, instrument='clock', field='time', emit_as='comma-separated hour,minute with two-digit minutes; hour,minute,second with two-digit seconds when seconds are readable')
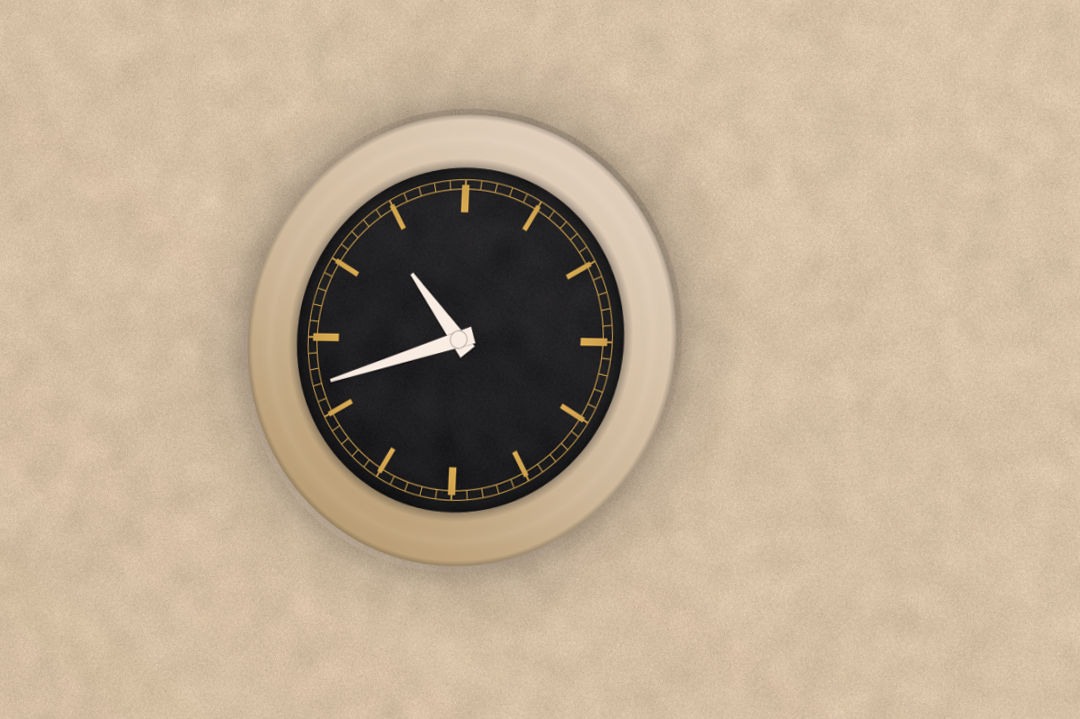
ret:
10,42
